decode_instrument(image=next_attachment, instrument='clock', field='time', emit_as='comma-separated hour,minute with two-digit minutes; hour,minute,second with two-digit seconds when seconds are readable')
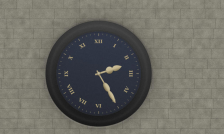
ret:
2,25
